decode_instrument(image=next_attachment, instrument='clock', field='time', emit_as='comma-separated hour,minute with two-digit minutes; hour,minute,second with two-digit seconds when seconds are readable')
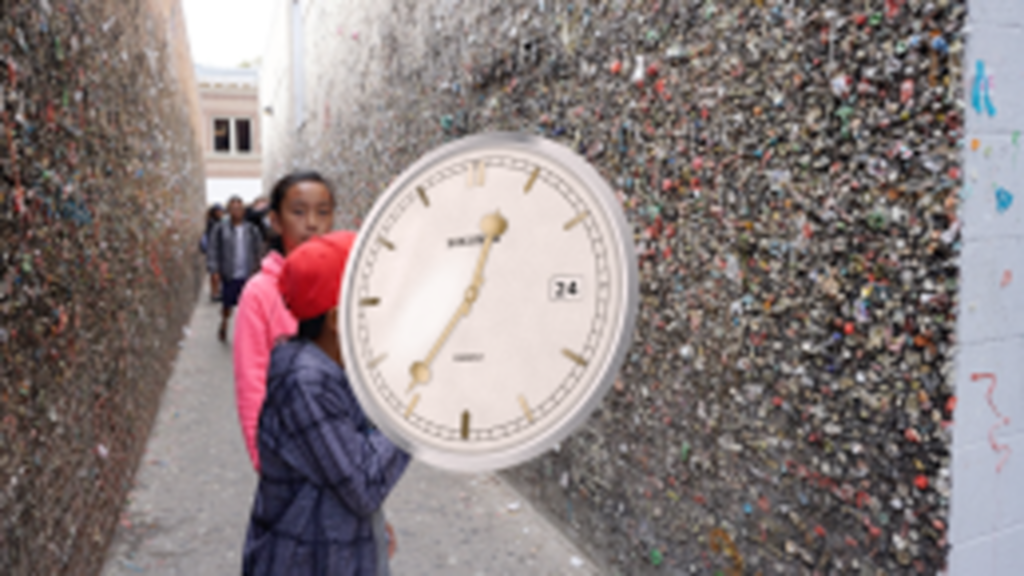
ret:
12,36
